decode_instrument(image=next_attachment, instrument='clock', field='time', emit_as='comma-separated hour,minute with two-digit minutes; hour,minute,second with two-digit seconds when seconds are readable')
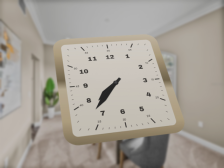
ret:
7,37
